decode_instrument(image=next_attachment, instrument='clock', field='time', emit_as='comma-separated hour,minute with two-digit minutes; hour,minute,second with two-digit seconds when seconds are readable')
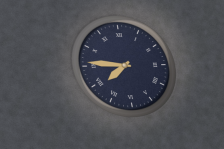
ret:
7,46
